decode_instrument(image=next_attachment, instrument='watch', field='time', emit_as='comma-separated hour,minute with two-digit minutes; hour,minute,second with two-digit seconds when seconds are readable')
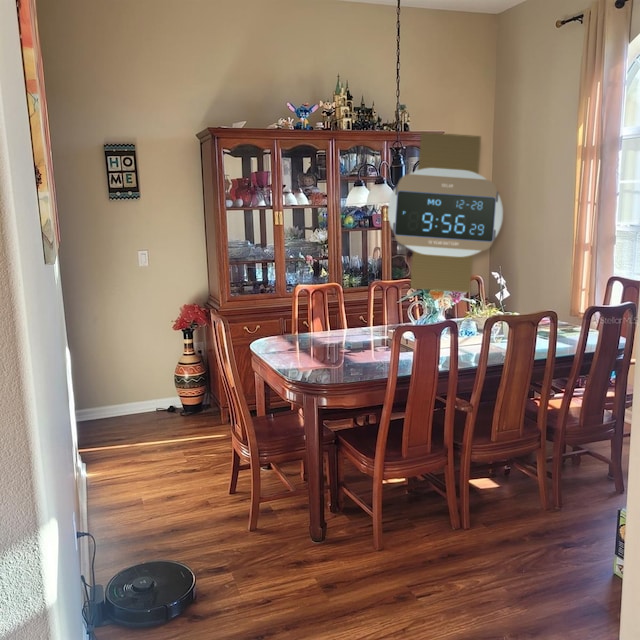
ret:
9,56,29
